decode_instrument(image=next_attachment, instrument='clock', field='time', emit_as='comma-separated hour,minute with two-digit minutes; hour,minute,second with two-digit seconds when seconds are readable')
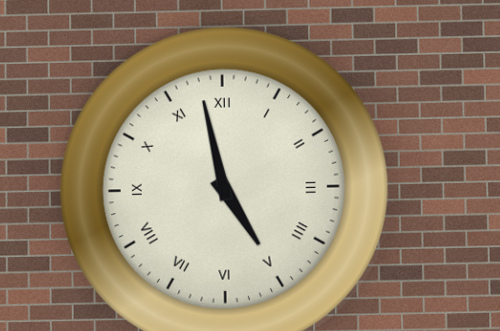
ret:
4,58
